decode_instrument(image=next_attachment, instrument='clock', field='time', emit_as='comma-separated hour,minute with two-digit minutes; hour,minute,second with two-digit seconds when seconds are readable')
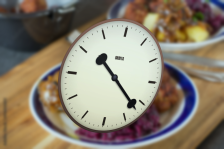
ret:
10,22
